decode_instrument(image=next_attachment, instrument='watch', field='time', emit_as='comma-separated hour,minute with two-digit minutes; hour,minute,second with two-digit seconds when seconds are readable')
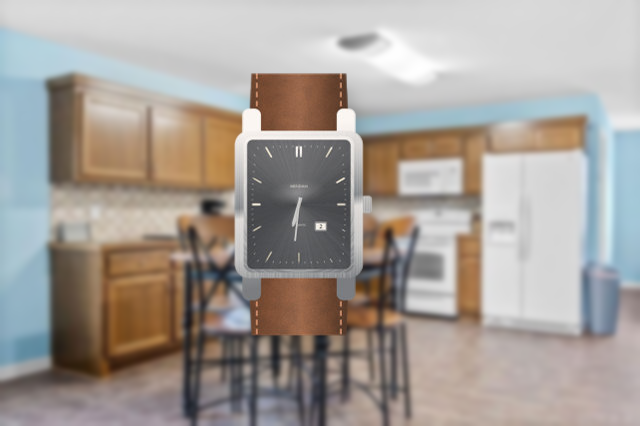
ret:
6,31
